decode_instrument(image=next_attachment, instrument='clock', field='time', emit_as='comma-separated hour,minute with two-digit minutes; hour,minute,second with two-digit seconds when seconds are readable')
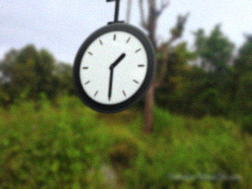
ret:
1,30
